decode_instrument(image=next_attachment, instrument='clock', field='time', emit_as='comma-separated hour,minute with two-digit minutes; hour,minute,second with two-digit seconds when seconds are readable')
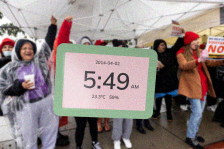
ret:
5,49
